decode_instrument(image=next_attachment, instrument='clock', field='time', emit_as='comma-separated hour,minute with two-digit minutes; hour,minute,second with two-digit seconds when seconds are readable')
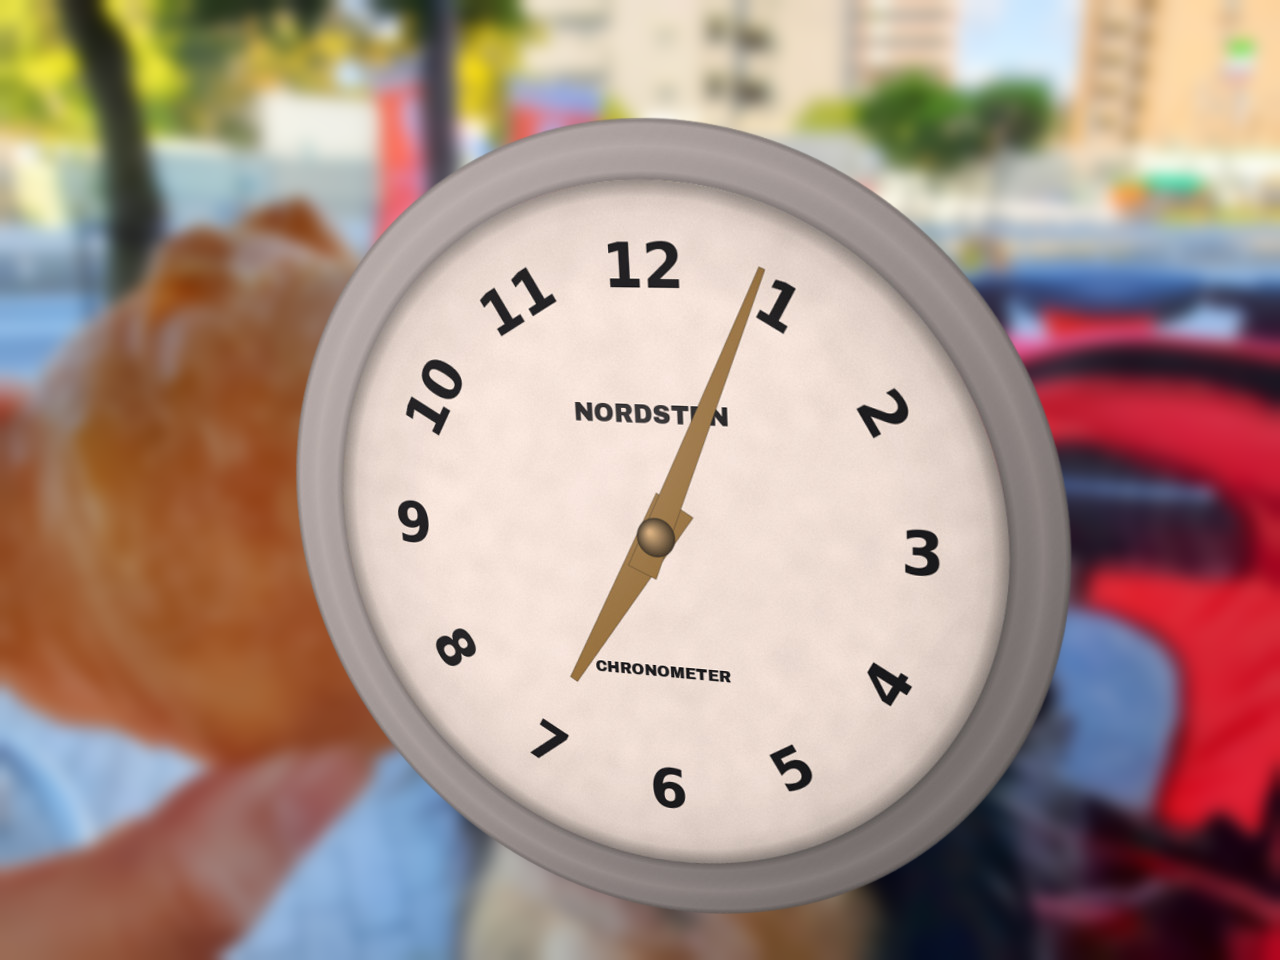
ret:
7,04
